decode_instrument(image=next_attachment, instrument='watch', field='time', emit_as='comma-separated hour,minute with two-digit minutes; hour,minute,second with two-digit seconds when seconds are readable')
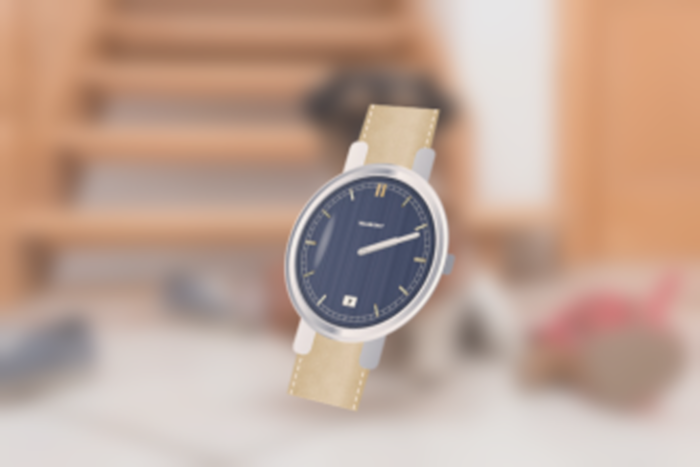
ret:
2,11
